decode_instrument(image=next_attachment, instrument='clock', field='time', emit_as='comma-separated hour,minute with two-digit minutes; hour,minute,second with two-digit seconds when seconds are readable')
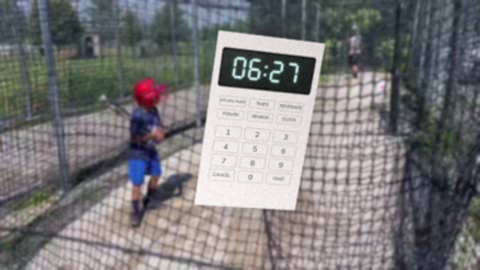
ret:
6,27
